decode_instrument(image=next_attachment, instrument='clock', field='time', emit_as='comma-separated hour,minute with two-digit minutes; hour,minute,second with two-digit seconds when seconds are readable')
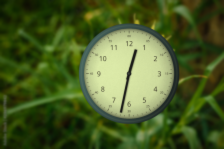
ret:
12,32
